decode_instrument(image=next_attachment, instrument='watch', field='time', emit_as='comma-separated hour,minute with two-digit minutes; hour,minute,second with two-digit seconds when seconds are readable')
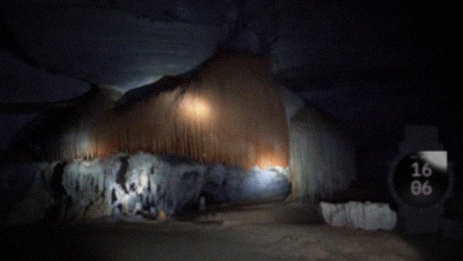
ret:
16,06
